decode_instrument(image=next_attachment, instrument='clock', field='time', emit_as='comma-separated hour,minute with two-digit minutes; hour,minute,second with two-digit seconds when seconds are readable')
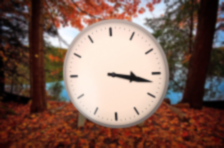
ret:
3,17
